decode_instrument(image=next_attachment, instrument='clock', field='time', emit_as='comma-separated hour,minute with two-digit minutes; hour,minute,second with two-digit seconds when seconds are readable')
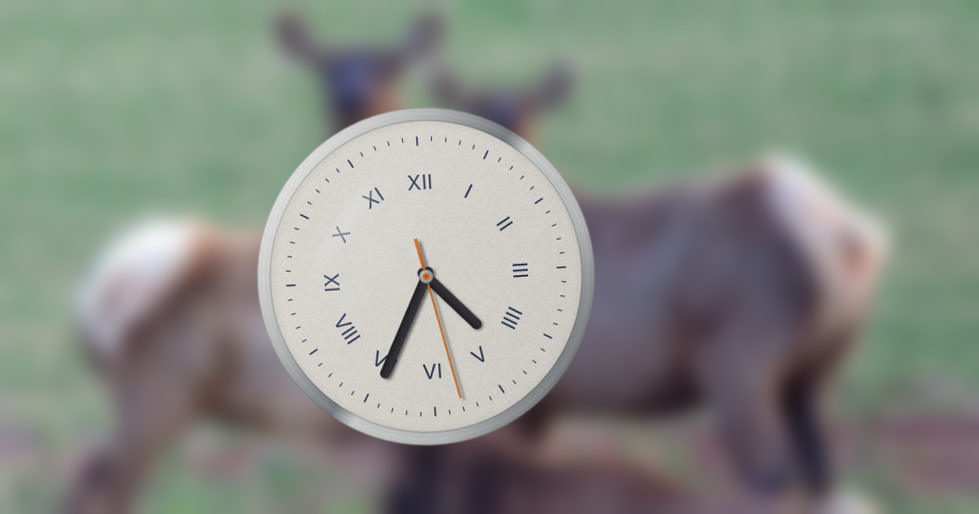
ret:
4,34,28
